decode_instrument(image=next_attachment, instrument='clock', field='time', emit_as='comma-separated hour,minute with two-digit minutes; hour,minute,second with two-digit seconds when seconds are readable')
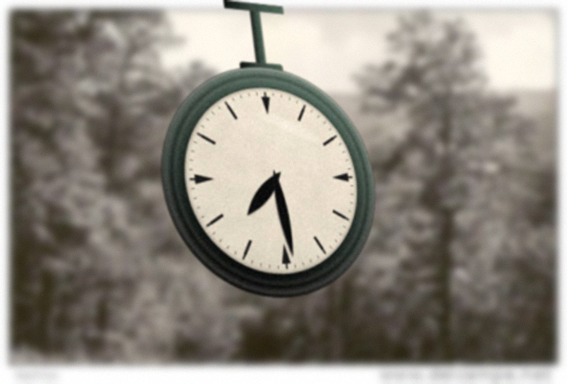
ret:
7,29
